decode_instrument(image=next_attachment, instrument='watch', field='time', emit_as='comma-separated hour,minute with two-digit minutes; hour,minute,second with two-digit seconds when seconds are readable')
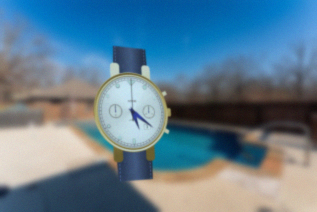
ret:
5,21
